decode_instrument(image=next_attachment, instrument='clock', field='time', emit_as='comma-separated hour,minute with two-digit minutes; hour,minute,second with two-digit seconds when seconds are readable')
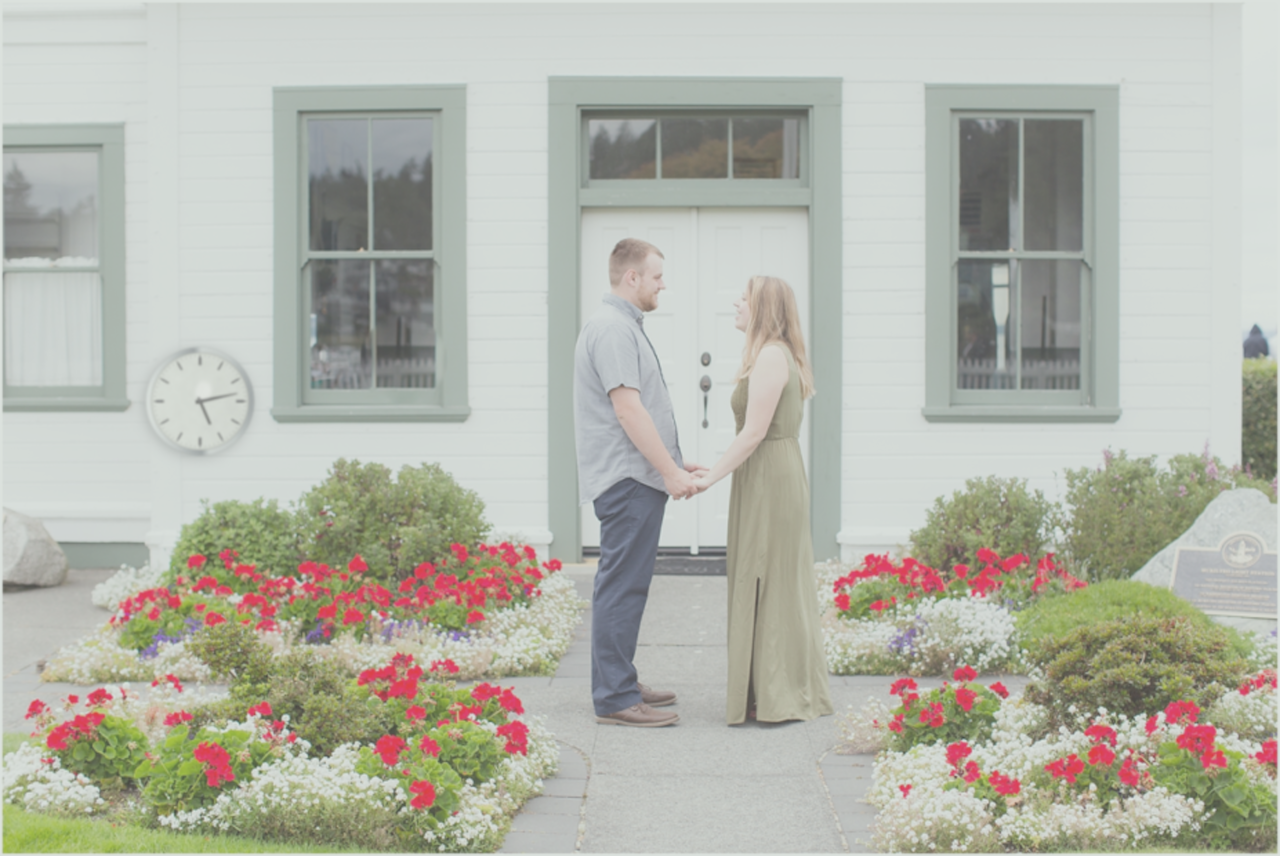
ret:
5,13
